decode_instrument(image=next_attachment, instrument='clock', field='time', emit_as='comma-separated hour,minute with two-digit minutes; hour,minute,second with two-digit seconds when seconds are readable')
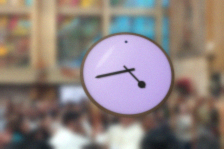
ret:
4,43
